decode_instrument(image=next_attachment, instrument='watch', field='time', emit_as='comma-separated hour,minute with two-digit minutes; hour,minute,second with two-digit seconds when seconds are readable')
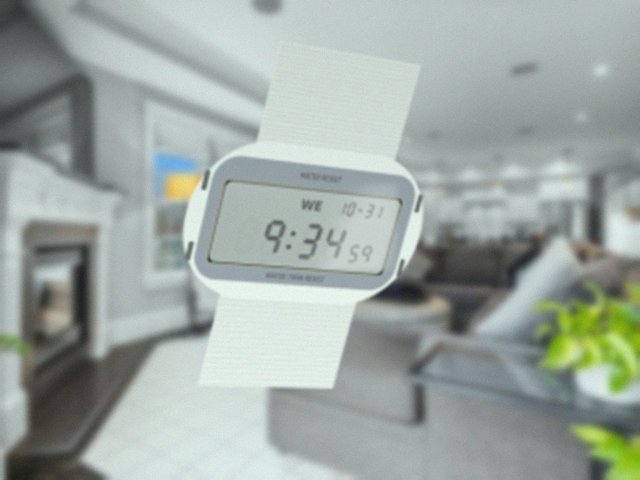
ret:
9,34,59
